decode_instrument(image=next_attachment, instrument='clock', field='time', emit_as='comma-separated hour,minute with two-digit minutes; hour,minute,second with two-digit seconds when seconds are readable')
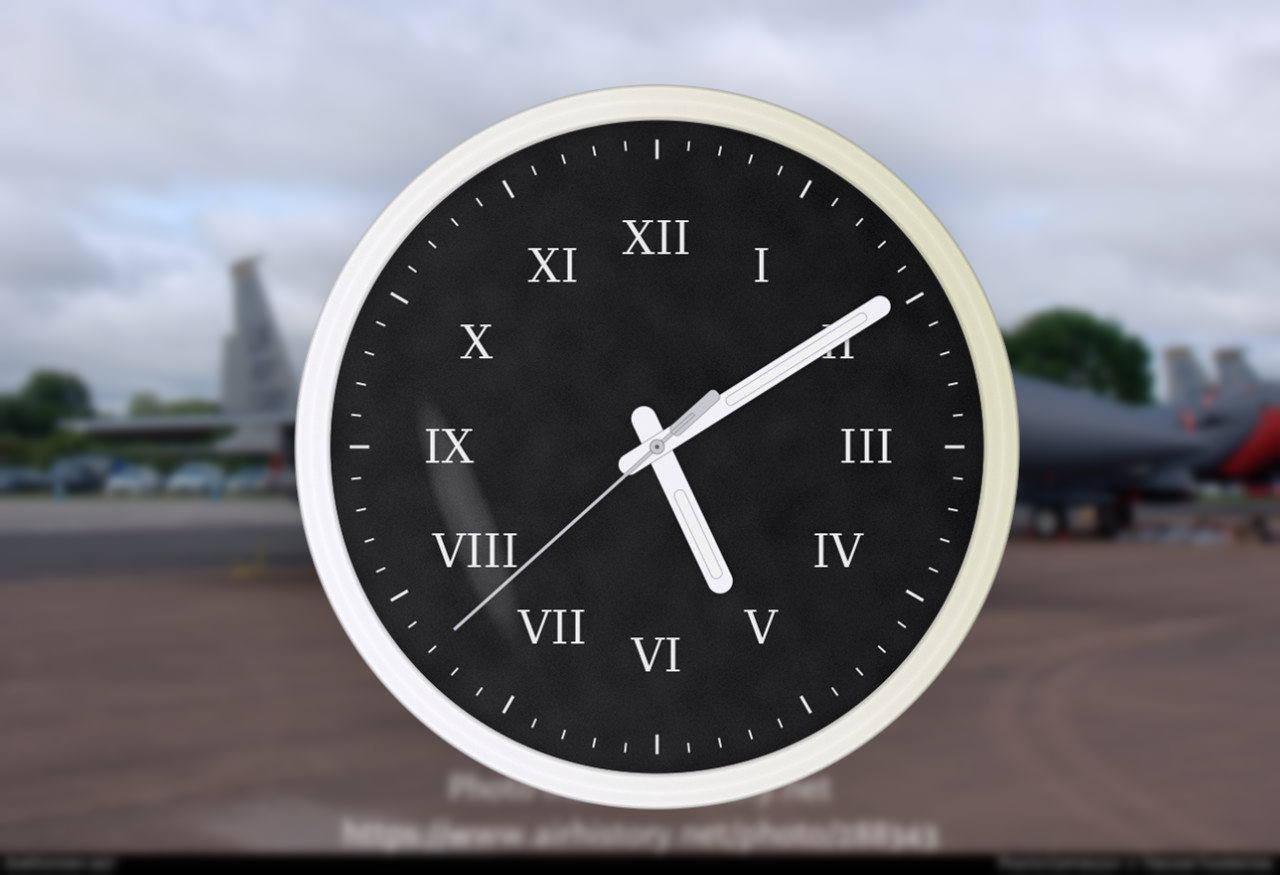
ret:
5,09,38
